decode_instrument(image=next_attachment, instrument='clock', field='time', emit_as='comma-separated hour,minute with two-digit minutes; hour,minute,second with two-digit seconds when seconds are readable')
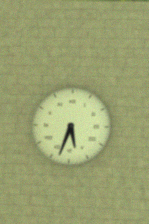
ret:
5,33
